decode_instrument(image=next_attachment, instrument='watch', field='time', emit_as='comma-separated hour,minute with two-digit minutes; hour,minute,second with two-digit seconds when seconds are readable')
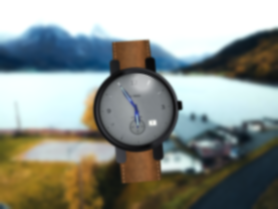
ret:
5,55
